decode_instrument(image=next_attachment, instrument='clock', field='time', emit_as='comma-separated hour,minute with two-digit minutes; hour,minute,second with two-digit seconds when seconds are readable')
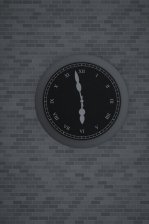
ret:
5,58
